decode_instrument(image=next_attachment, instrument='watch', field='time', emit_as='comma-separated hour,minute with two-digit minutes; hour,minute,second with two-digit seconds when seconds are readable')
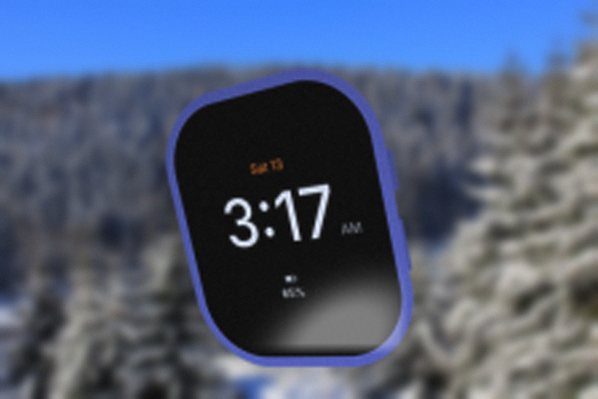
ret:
3,17
